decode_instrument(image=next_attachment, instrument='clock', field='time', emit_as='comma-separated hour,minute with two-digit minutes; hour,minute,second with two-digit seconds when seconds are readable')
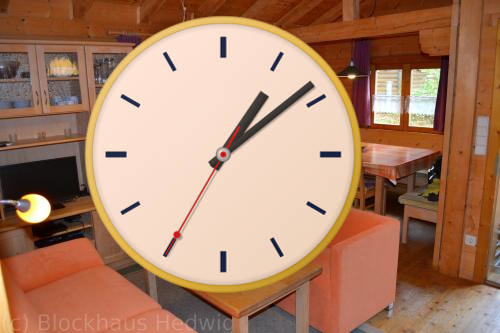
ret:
1,08,35
